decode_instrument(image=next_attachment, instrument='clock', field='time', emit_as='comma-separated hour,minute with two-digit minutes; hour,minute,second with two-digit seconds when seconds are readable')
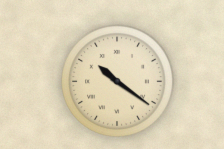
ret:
10,21
